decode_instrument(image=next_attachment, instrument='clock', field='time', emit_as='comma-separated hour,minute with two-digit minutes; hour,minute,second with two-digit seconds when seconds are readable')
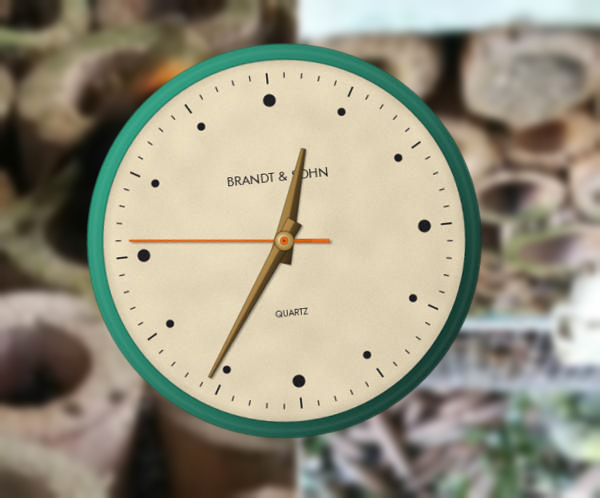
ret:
12,35,46
